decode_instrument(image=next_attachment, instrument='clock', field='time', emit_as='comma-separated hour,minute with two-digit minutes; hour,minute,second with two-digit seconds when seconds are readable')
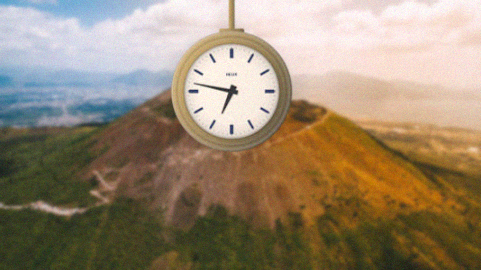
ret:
6,47
